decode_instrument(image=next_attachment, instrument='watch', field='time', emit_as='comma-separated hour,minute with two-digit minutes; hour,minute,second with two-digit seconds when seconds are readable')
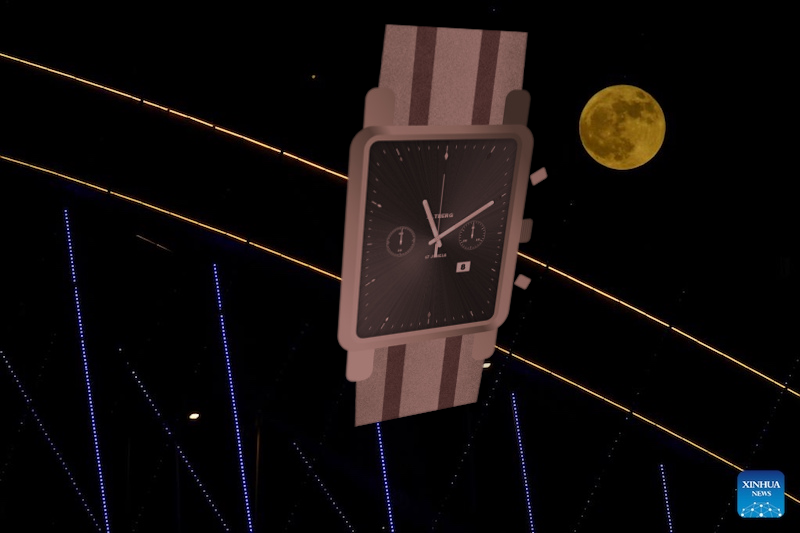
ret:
11,10
